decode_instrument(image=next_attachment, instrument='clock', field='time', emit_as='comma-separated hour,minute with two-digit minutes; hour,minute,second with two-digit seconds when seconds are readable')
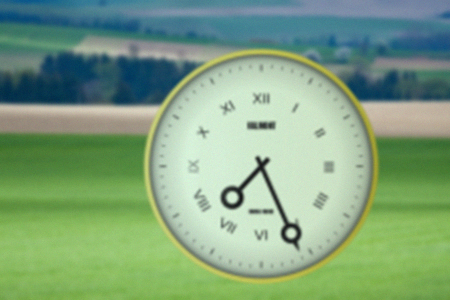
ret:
7,26
